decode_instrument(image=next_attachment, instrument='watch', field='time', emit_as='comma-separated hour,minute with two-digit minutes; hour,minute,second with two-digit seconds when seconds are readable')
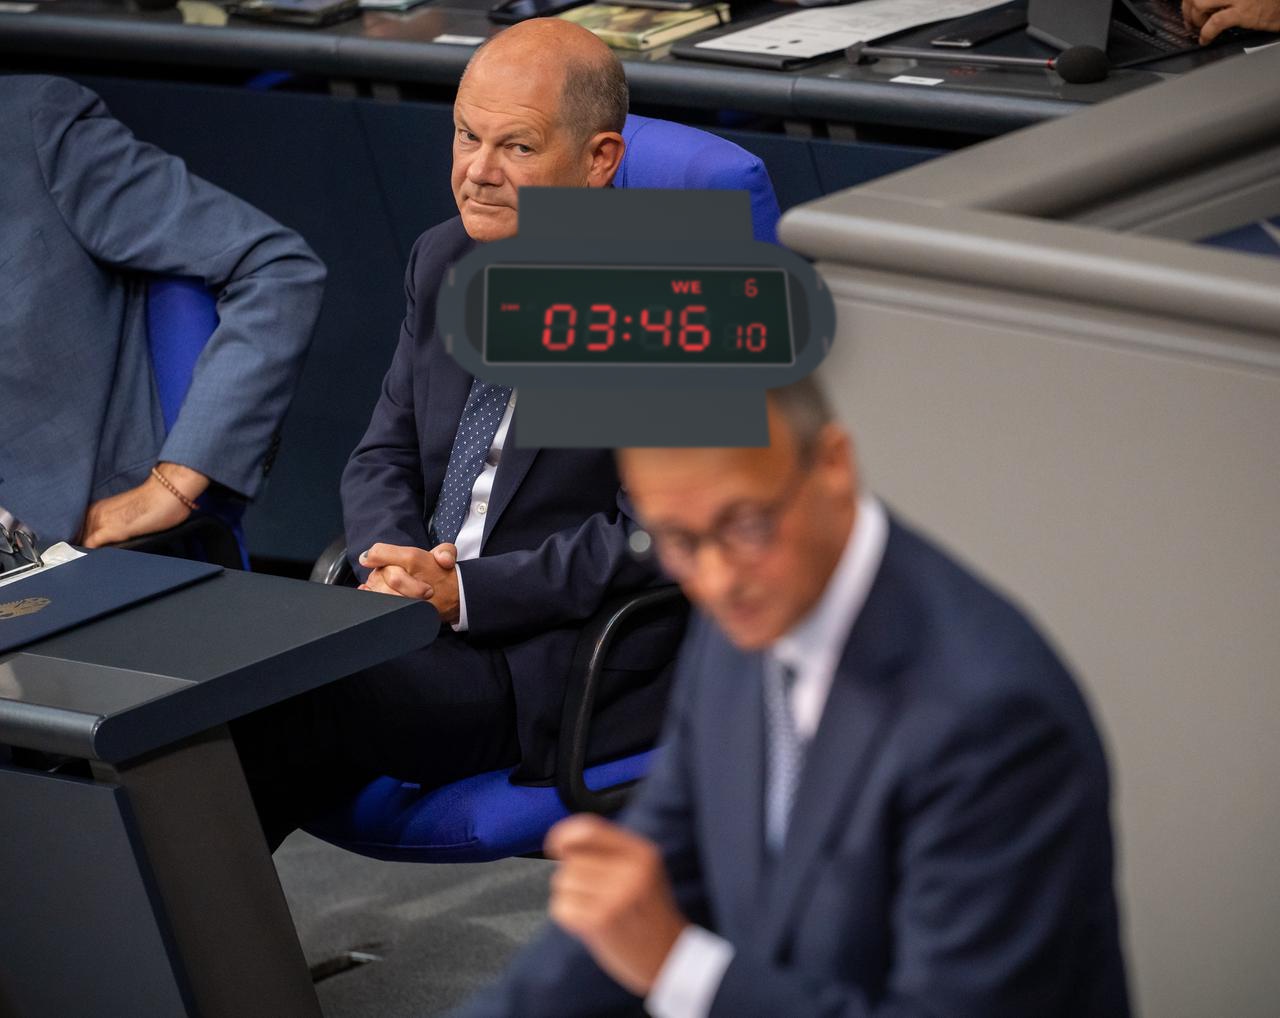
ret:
3,46,10
